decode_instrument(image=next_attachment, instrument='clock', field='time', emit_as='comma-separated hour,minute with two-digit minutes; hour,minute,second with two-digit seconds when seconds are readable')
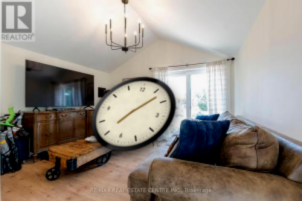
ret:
7,07
